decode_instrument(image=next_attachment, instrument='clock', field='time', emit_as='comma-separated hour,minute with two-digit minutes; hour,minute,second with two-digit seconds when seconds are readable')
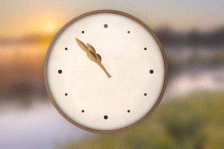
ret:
10,53
